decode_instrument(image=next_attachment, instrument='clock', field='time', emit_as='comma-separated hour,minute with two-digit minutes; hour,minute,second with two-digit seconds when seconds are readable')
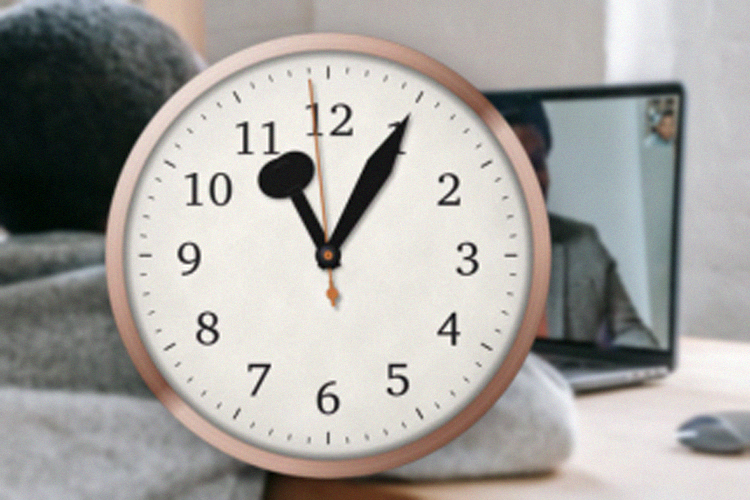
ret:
11,04,59
